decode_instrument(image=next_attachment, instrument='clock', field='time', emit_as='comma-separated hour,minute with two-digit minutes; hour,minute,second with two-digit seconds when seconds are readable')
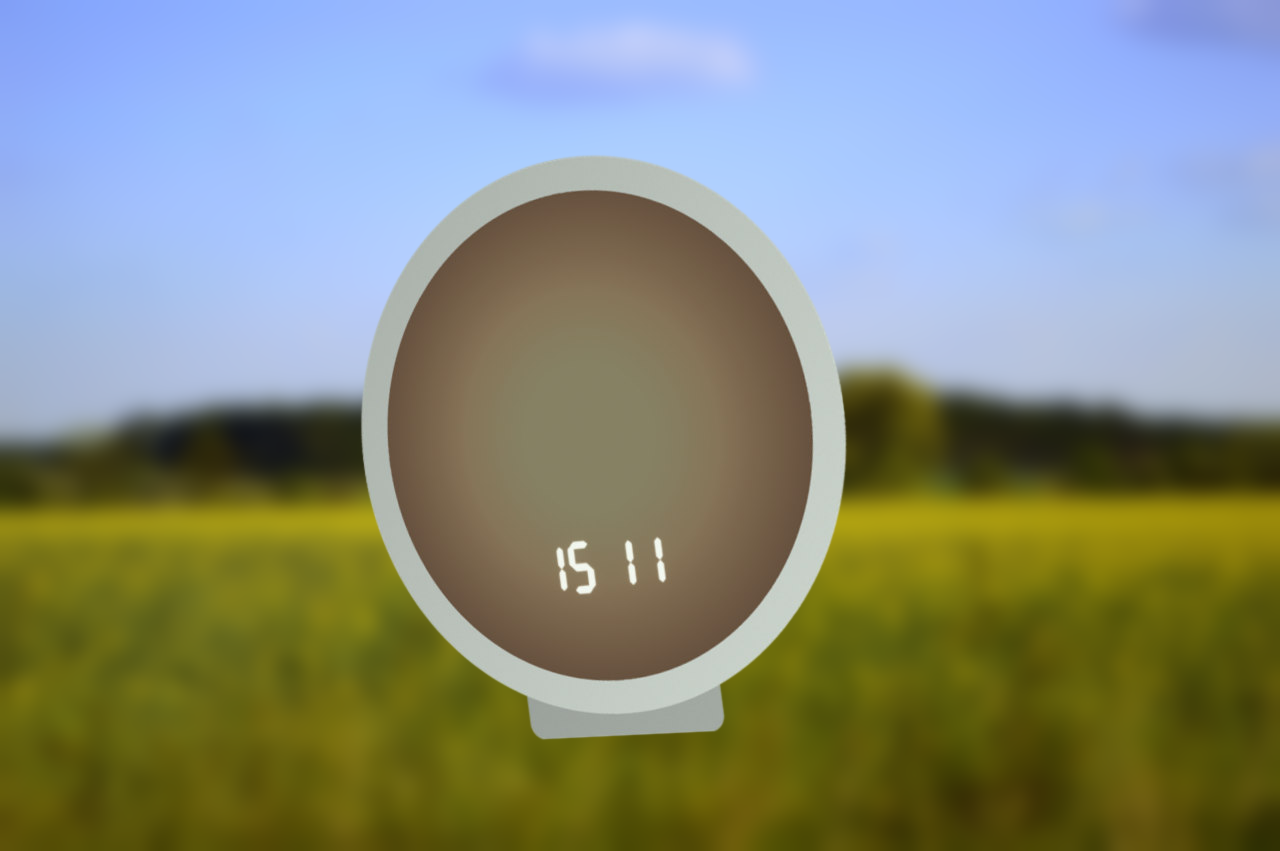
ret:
15,11
